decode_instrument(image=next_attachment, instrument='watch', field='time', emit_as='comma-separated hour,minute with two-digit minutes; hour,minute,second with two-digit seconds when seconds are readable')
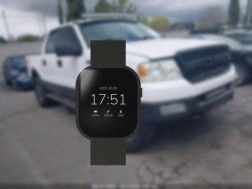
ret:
17,51
